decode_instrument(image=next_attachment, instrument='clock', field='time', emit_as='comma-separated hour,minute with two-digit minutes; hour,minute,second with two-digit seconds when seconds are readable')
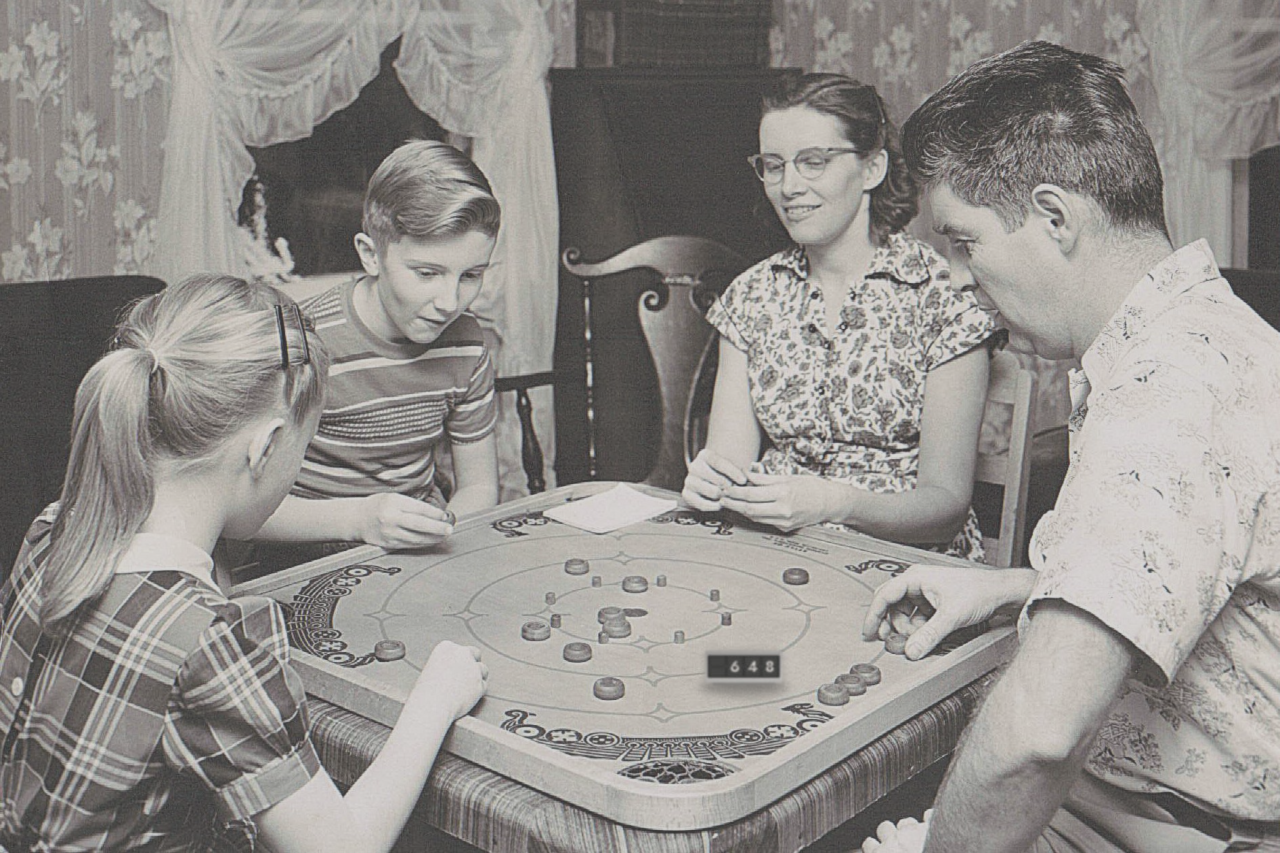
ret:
6,48
